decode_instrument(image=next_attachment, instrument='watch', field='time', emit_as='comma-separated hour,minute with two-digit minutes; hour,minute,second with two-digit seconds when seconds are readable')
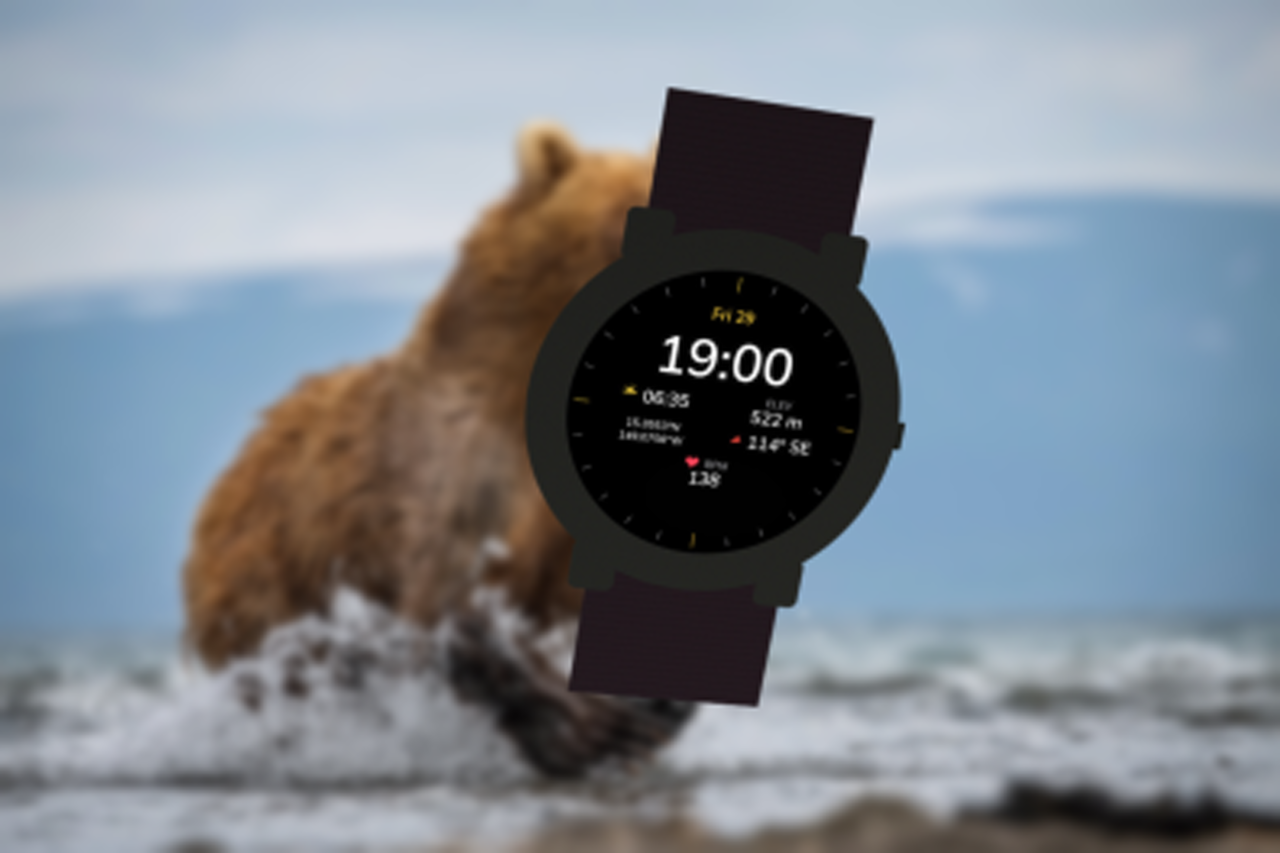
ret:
19,00
